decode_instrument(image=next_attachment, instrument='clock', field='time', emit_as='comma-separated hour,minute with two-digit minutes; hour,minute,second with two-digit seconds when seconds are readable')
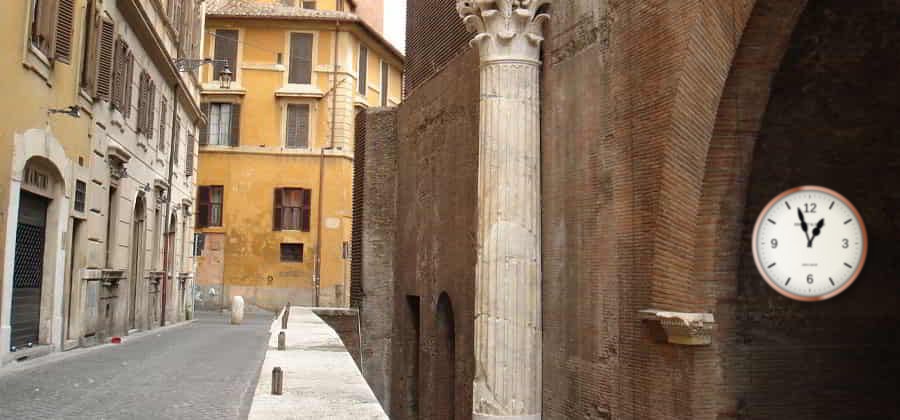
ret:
12,57
